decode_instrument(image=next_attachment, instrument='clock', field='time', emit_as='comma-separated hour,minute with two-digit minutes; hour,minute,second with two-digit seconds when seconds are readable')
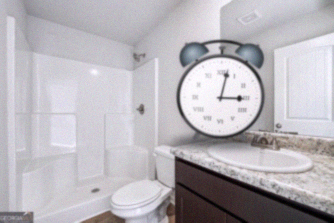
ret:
3,02
